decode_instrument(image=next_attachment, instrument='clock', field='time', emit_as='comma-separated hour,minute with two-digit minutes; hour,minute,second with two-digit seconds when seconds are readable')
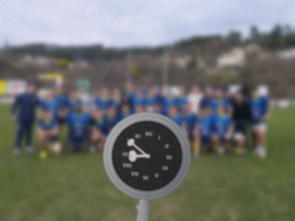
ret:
8,51
